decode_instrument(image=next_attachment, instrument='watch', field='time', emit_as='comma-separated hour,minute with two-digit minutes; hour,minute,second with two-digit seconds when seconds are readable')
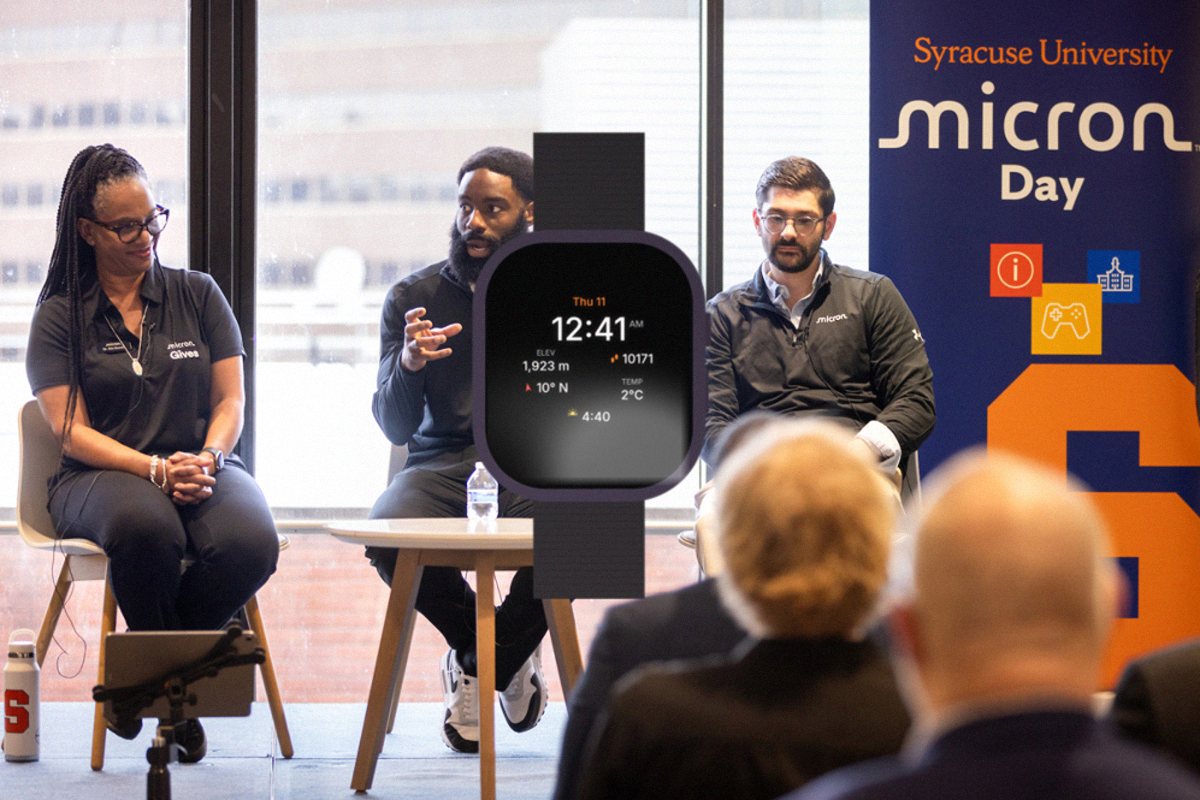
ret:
12,41
